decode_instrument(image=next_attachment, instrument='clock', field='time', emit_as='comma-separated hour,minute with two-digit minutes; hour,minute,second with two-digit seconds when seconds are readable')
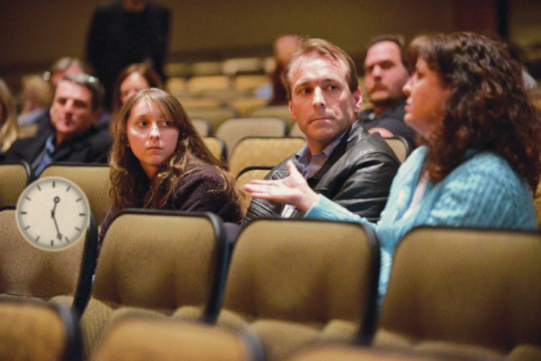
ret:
12,27
